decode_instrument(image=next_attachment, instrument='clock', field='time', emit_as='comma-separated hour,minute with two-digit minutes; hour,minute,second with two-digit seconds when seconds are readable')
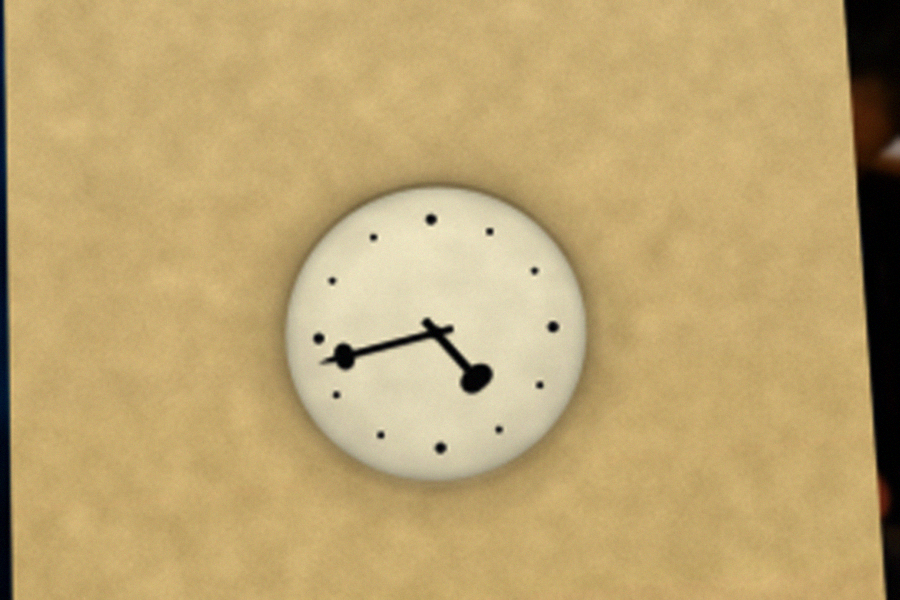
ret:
4,43
